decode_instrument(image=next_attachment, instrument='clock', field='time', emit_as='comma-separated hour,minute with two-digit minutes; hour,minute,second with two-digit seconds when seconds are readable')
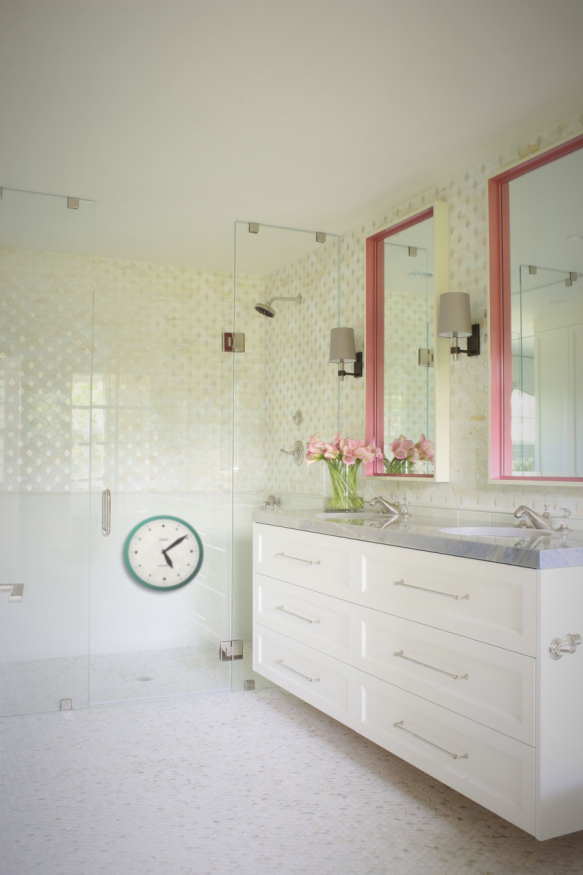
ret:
5,09
